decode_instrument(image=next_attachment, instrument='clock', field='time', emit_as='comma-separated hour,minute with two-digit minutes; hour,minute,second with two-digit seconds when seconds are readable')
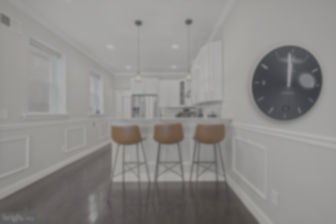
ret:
11,59
